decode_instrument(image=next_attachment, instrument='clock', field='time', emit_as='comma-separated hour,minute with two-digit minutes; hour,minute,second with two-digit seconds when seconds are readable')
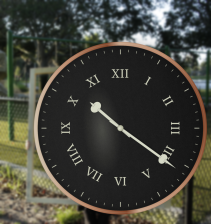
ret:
10,21
